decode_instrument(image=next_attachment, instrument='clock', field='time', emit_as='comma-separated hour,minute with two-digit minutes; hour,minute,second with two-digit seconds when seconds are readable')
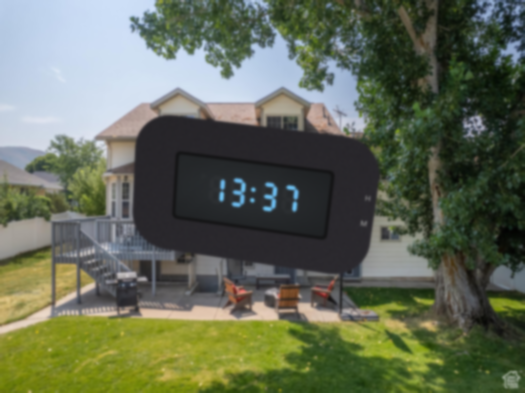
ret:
13,37
